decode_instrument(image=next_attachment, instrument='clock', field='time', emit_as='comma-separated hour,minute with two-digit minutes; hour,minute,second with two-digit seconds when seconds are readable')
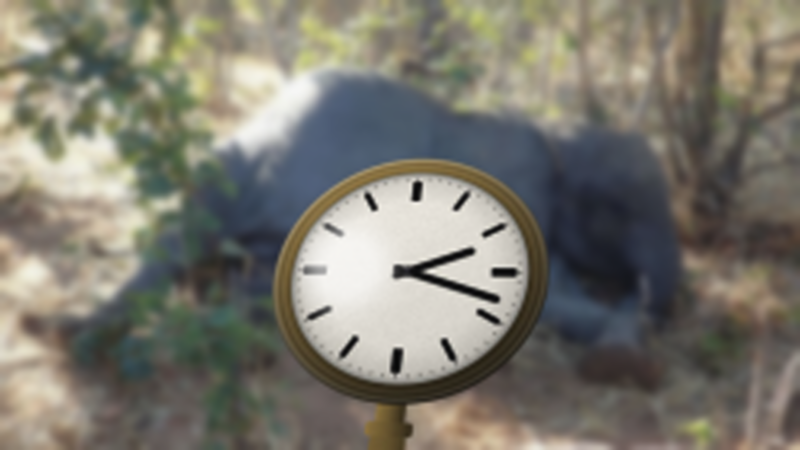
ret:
2,18
